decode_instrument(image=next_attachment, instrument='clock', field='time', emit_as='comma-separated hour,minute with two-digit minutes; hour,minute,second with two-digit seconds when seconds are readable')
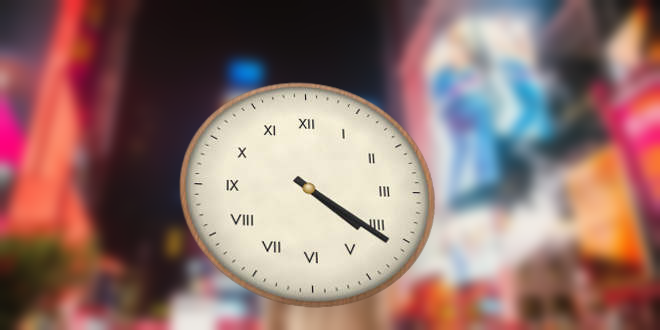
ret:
4,21
